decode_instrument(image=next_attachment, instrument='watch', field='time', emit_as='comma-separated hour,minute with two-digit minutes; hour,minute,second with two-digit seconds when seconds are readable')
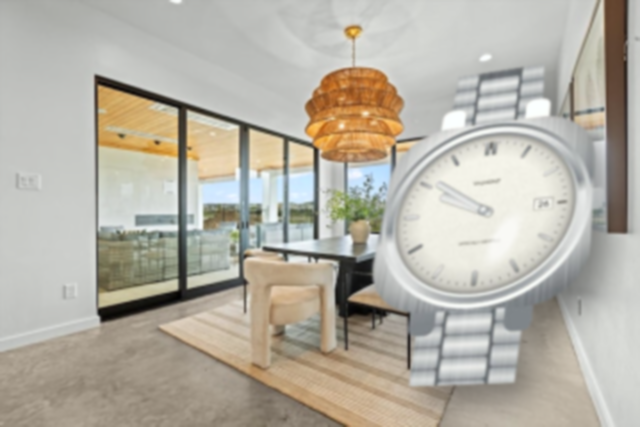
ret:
9,51
